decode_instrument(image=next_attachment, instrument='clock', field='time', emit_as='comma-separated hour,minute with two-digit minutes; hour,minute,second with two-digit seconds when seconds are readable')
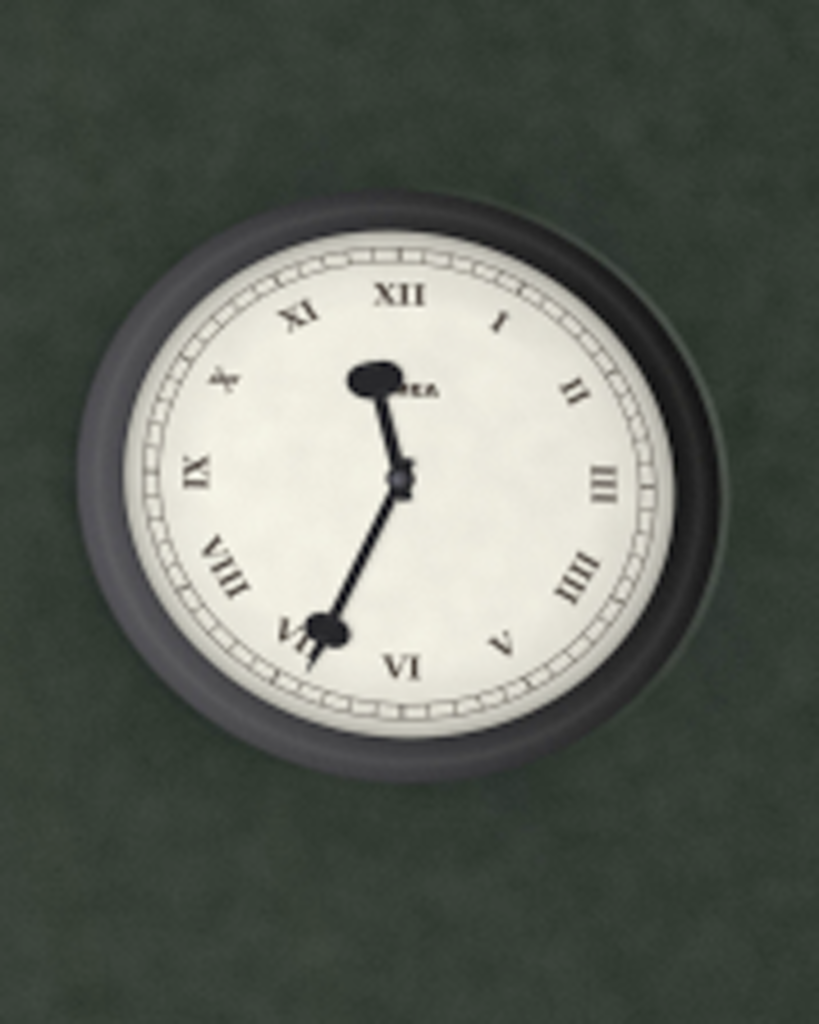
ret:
11,34
